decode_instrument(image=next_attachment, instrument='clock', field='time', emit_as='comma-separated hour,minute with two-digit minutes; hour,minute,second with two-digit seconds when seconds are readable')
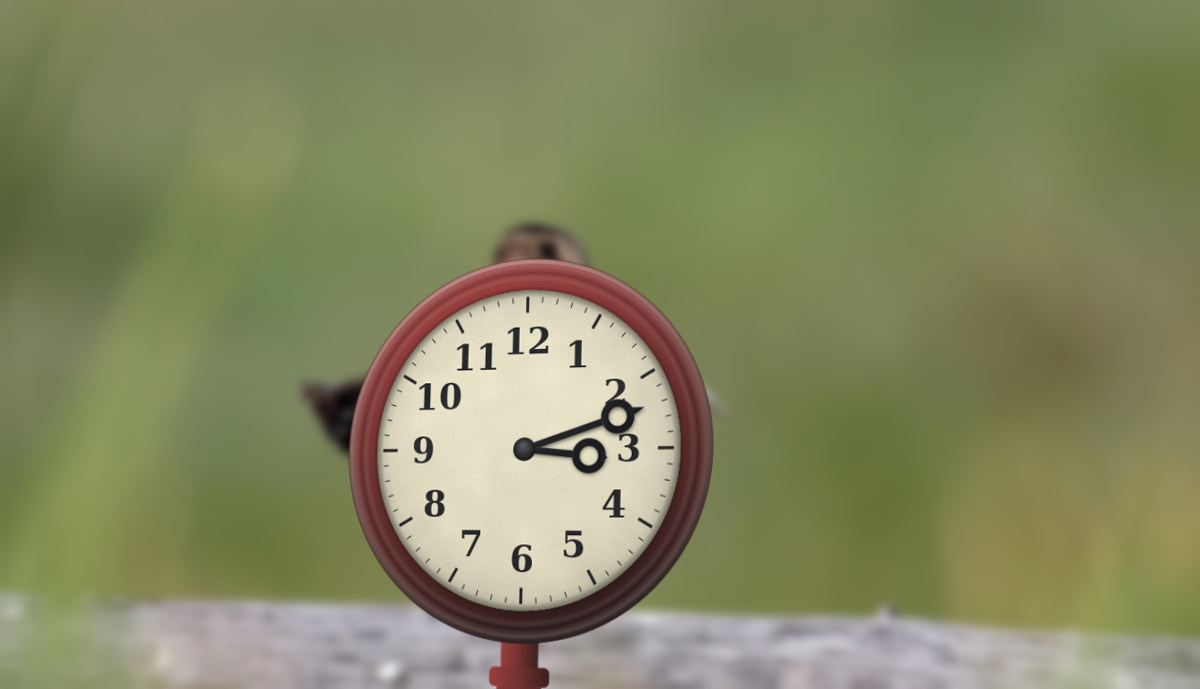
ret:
3,12
